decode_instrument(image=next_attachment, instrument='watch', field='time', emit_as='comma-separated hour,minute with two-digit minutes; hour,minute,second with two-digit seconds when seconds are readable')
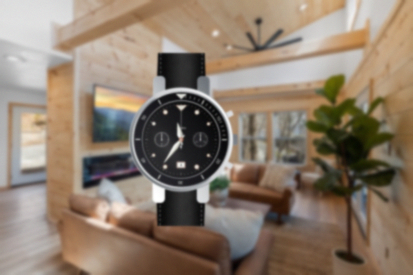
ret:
11,36
